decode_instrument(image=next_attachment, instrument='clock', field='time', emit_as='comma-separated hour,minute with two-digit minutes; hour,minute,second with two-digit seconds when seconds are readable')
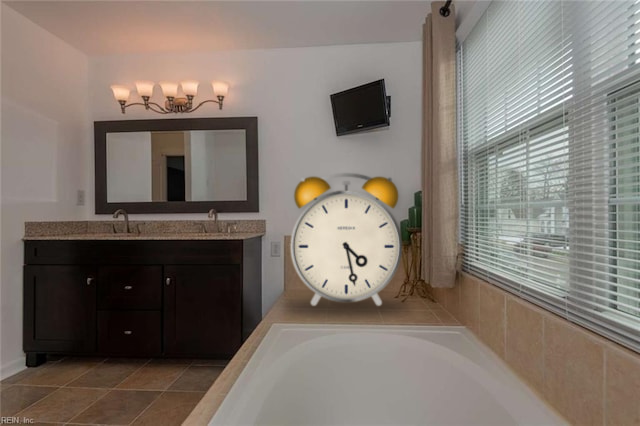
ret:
4,28
